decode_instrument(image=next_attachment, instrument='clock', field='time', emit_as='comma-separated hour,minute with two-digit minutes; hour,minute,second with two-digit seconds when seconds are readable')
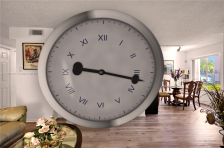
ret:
9,17
